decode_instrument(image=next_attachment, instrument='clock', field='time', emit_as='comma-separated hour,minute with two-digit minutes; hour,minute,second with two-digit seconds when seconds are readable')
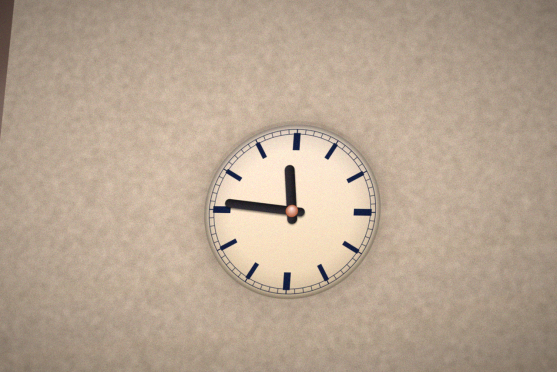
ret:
11,46
